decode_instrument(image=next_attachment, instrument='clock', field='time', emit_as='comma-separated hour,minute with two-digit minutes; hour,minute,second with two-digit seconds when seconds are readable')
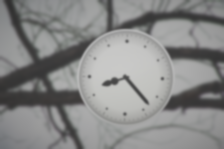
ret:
8,23
